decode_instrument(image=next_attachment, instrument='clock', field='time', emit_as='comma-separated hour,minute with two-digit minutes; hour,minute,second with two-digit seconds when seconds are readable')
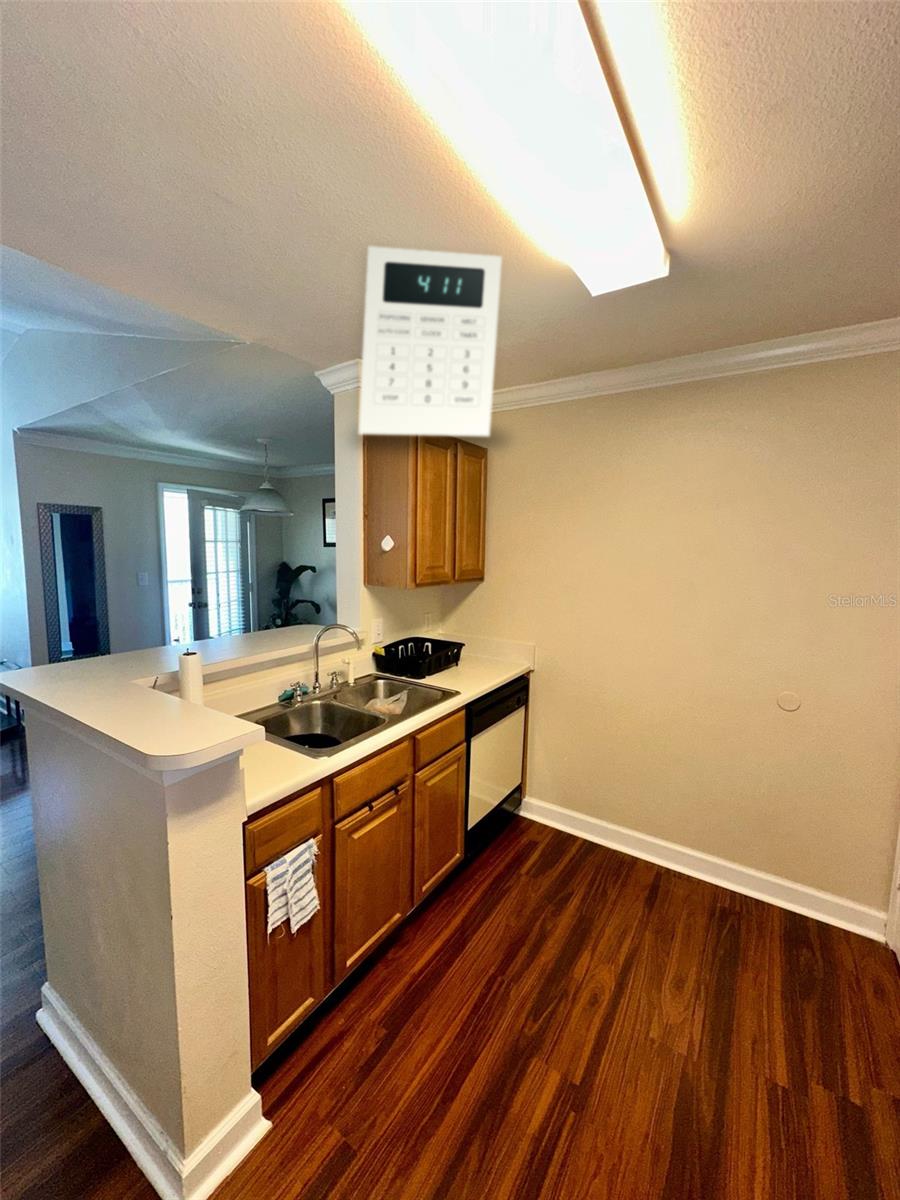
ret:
4,11
